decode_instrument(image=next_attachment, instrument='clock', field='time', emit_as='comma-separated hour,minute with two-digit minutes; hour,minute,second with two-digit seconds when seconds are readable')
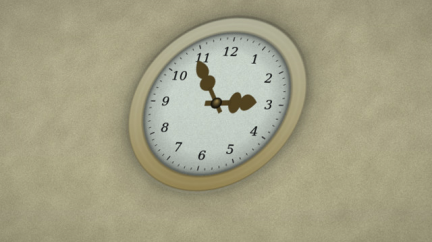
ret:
2,54
